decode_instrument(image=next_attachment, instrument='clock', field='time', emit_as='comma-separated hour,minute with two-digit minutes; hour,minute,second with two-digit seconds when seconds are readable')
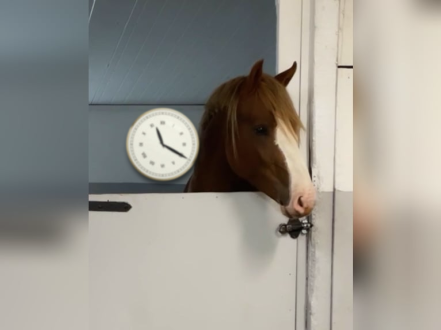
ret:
11,20
